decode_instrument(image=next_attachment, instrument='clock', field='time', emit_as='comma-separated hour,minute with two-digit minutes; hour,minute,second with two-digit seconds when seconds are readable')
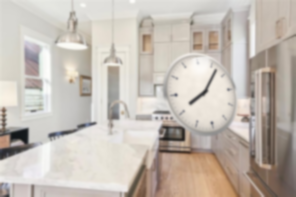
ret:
8,07
